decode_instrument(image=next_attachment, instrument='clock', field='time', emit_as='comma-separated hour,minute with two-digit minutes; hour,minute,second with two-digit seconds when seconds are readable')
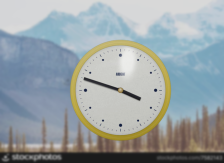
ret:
3,48
